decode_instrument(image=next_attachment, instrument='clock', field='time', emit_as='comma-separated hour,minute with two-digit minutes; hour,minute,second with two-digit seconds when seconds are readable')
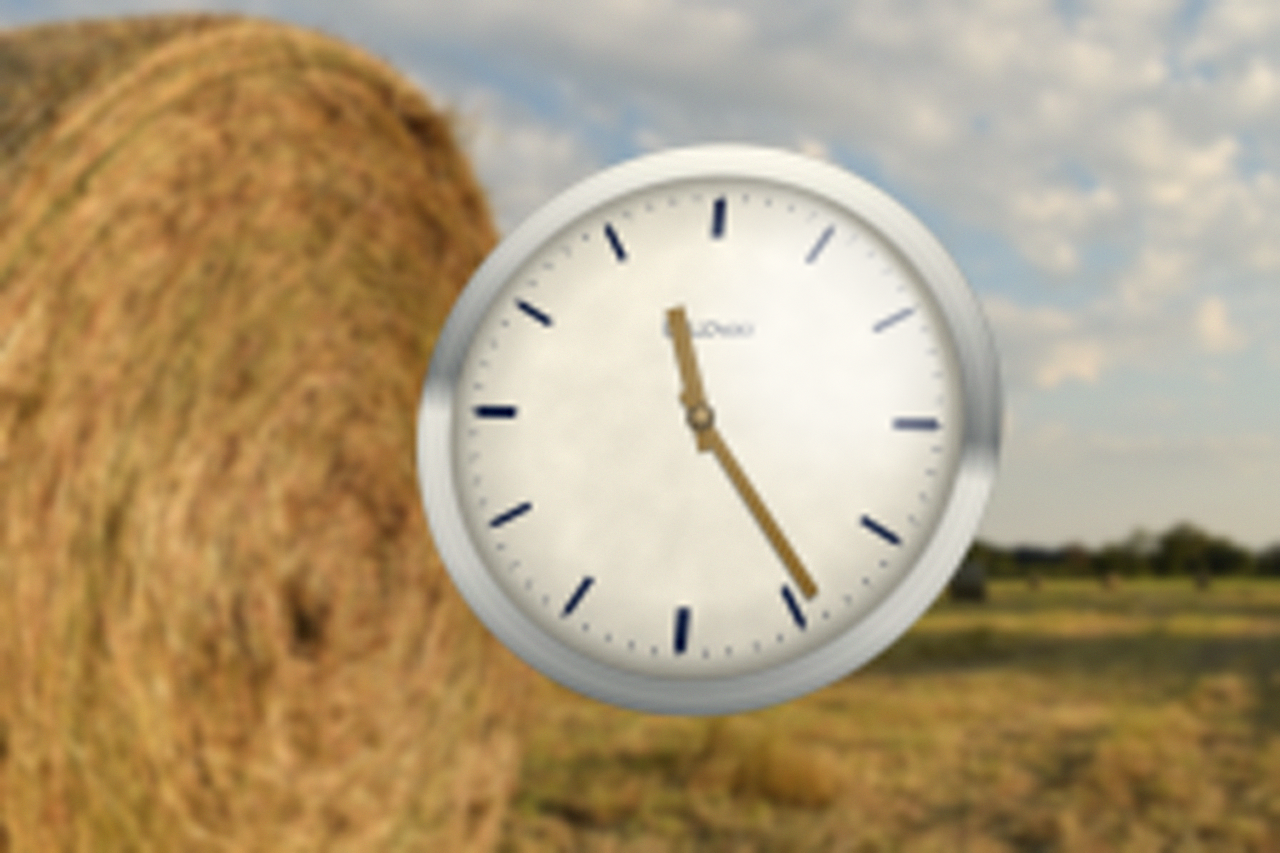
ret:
11,24
